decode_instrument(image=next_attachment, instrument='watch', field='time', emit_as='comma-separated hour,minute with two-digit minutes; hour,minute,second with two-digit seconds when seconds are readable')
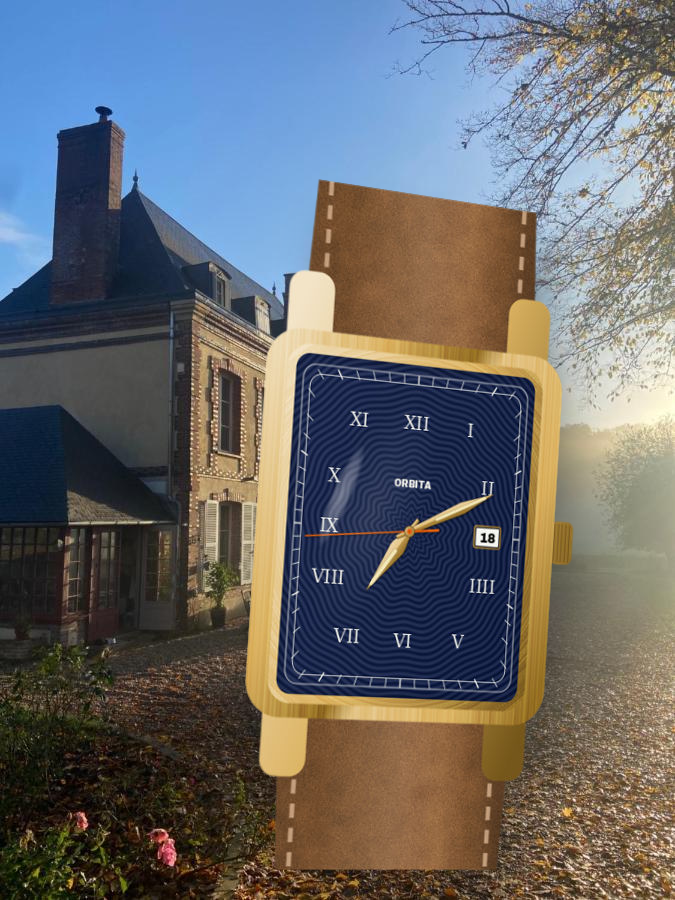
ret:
7,10,44
